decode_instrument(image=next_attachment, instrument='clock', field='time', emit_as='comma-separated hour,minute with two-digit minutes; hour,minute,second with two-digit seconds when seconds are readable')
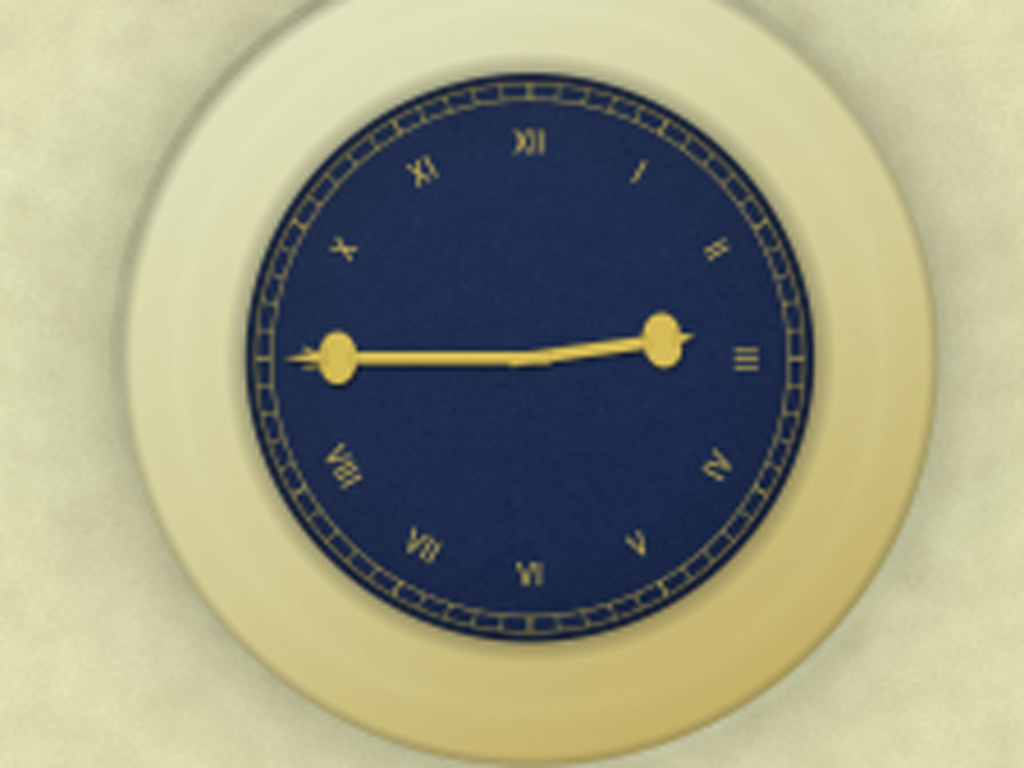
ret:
2,45
